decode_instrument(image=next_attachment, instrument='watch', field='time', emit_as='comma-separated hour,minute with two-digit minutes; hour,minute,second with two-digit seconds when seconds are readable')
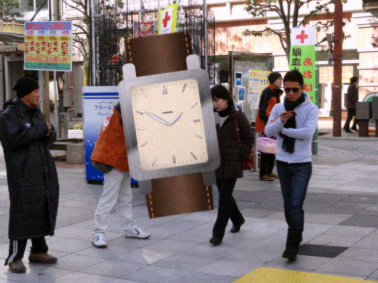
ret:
1,51
